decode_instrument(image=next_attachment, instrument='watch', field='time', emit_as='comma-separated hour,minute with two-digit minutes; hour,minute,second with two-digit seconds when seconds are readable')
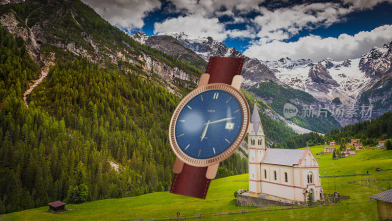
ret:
6,12
